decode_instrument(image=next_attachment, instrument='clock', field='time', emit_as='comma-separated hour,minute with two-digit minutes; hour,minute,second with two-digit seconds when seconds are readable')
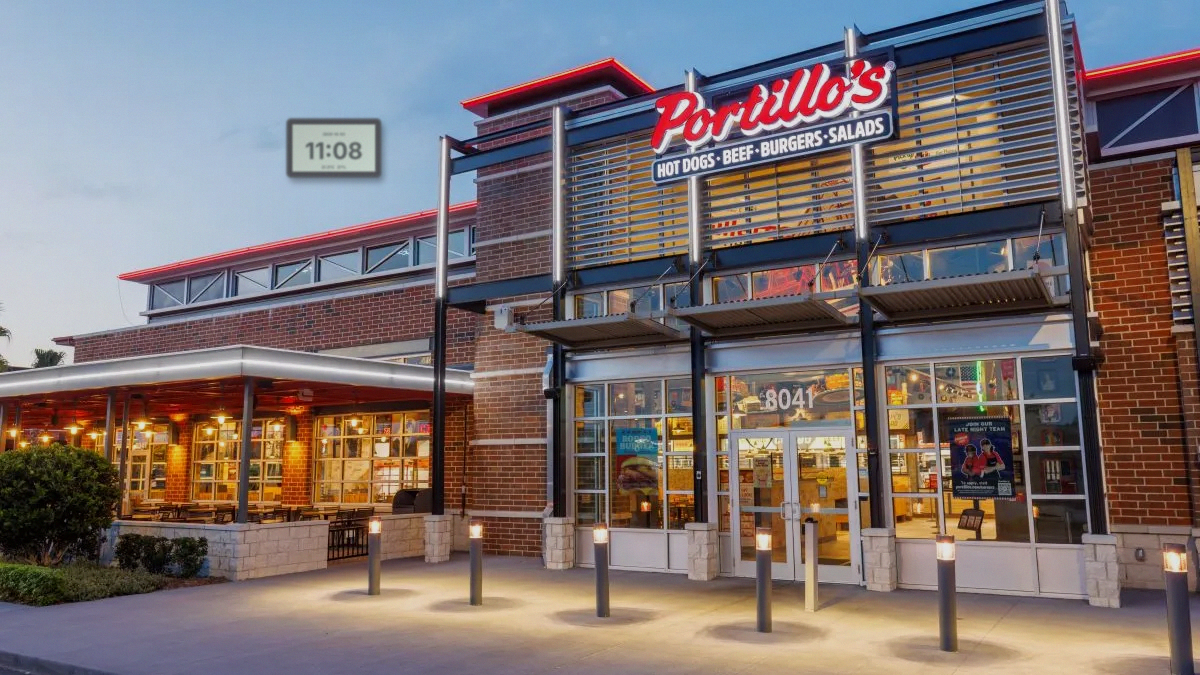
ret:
11,08
